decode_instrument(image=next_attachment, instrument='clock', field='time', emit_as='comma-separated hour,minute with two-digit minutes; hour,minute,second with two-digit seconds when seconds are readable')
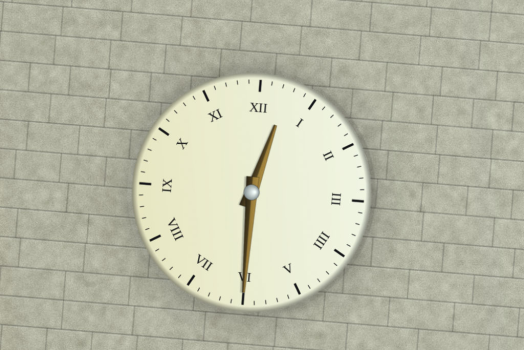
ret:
12,30
